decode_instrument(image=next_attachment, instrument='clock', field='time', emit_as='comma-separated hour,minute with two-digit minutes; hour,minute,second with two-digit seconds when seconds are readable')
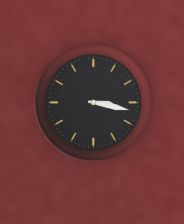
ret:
3,17
